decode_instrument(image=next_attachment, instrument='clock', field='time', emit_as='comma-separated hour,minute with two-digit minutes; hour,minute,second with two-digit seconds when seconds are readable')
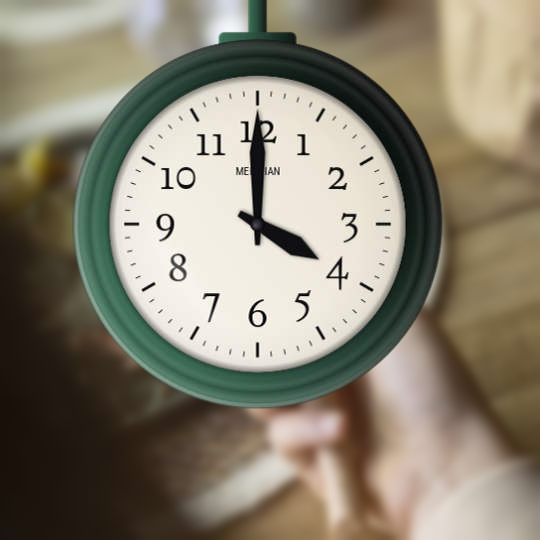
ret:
4,00
